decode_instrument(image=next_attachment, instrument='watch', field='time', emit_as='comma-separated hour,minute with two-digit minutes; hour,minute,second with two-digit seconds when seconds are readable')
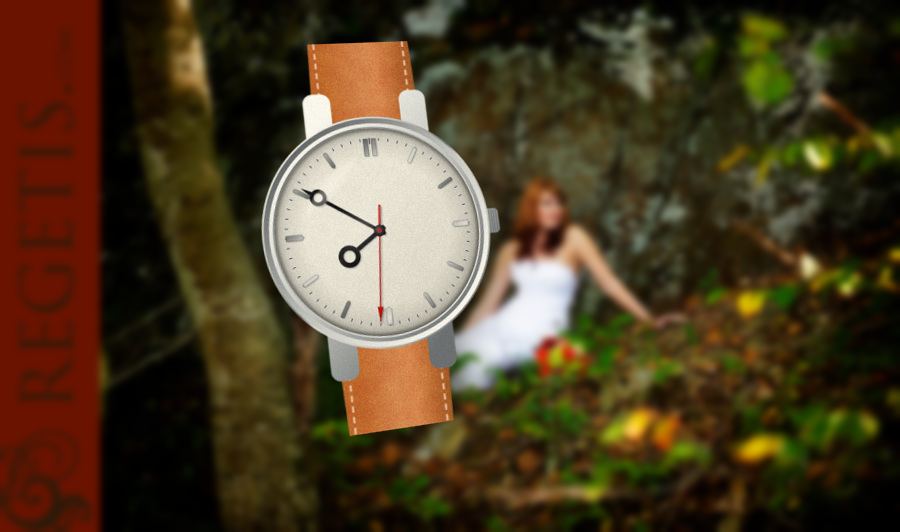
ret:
7,50,31
